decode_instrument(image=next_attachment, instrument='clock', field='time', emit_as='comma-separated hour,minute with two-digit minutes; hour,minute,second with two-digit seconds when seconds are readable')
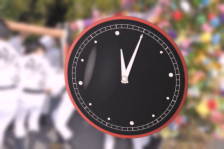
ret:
12,05
